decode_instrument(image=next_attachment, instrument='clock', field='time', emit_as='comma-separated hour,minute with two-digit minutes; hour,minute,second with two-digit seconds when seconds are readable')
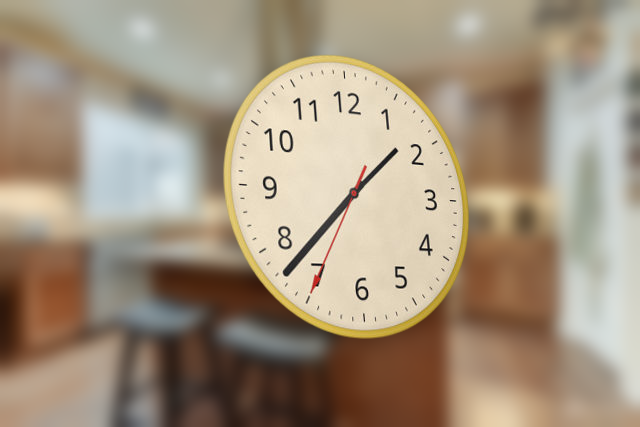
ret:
1,37,35
